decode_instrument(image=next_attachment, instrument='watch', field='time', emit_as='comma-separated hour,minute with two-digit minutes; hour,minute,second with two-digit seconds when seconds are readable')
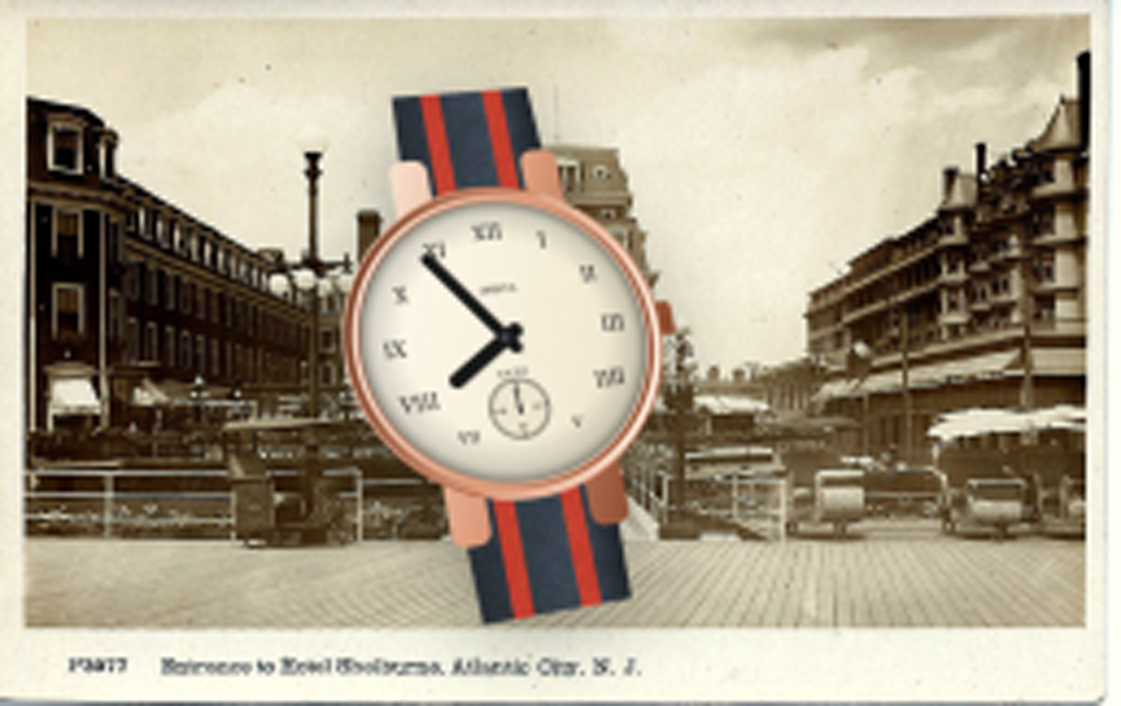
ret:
7,54
